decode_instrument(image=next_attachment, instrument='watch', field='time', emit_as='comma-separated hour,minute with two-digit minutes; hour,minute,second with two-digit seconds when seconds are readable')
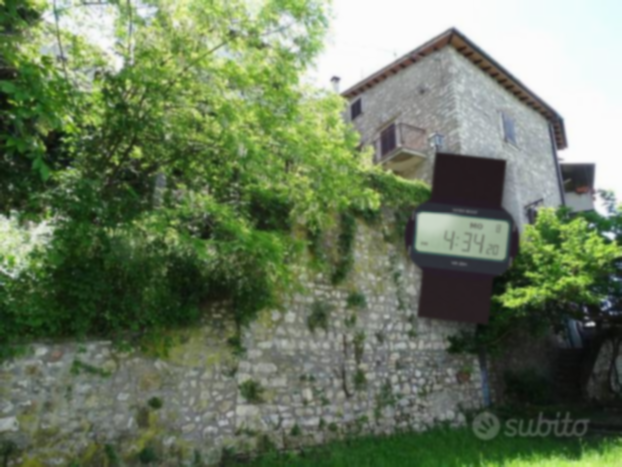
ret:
4,34
